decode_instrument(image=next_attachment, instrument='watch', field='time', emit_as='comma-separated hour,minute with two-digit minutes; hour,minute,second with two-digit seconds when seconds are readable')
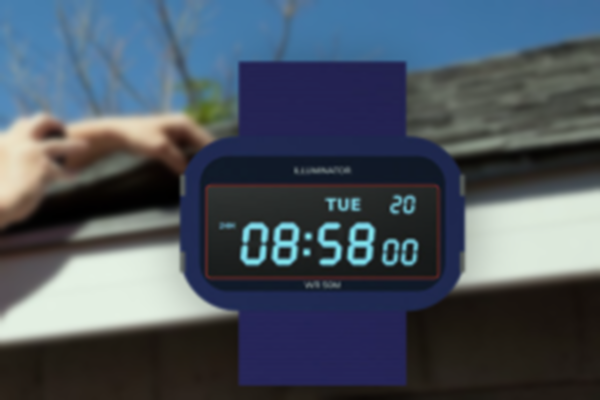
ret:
8,58,00
